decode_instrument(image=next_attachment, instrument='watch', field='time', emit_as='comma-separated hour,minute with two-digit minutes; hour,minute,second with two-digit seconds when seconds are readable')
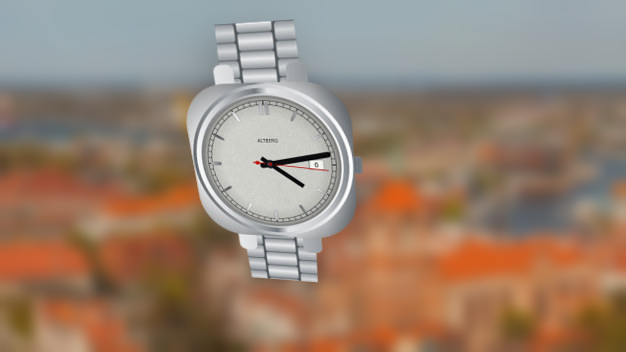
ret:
4,13,16
